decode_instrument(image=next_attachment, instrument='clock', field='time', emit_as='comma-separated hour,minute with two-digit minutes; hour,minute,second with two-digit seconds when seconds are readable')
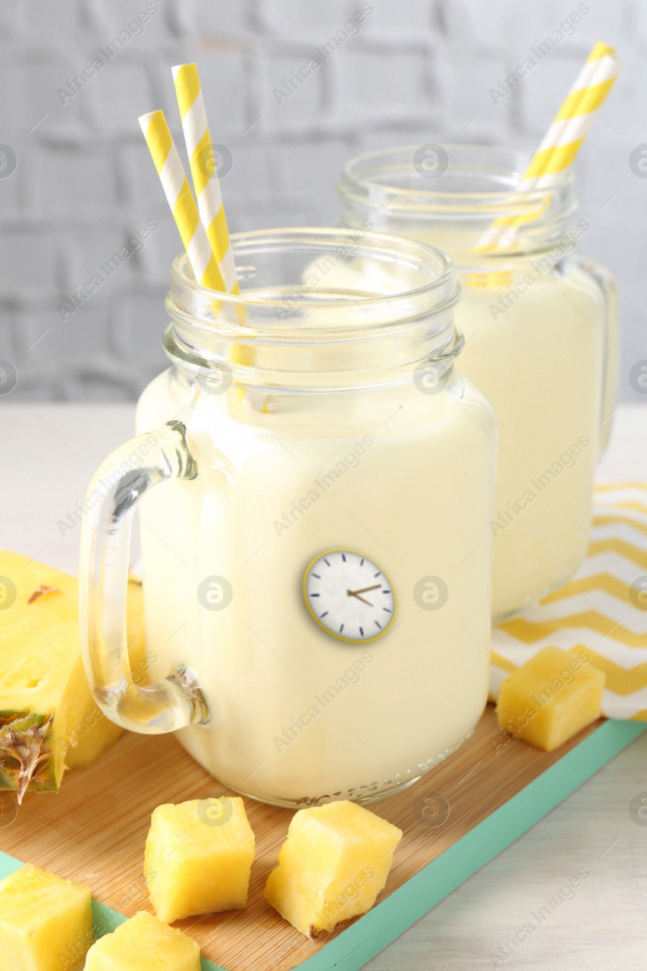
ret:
4,13
